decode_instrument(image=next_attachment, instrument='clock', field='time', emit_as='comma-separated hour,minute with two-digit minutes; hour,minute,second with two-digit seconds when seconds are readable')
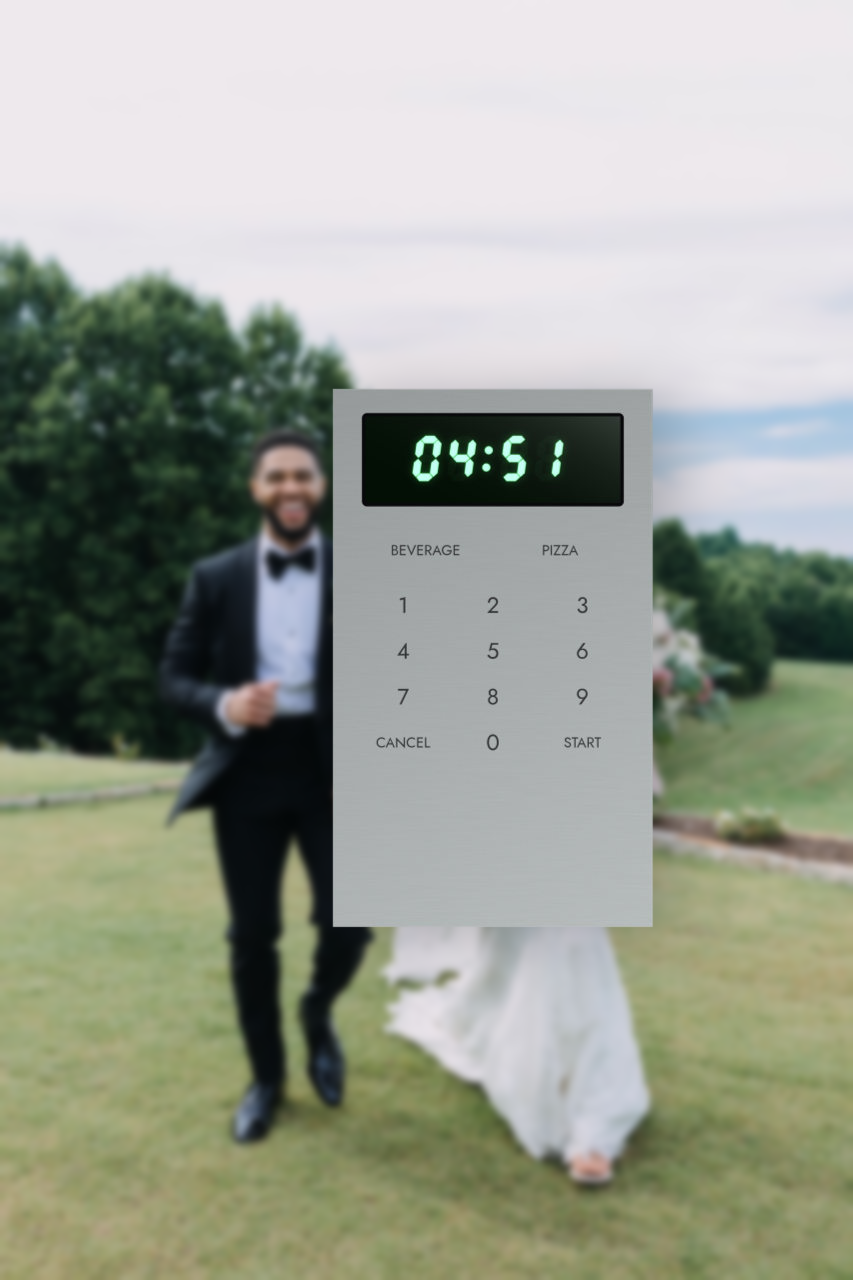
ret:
4,51
